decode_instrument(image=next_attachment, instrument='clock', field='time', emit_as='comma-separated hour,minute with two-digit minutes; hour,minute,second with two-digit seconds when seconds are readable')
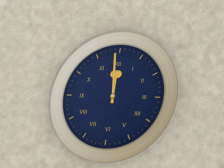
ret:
11,59
